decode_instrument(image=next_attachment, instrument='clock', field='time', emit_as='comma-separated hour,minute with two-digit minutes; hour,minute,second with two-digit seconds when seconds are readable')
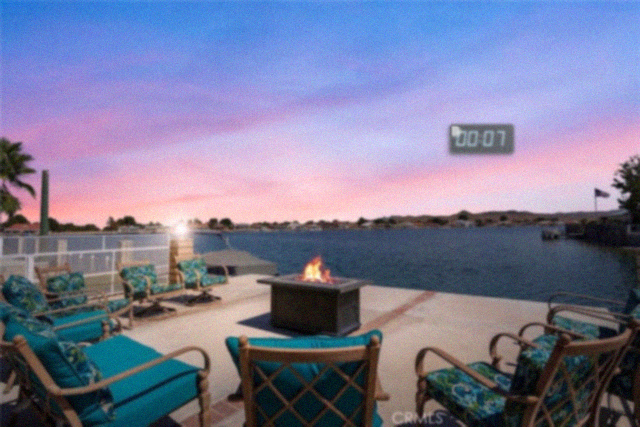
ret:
0,07
